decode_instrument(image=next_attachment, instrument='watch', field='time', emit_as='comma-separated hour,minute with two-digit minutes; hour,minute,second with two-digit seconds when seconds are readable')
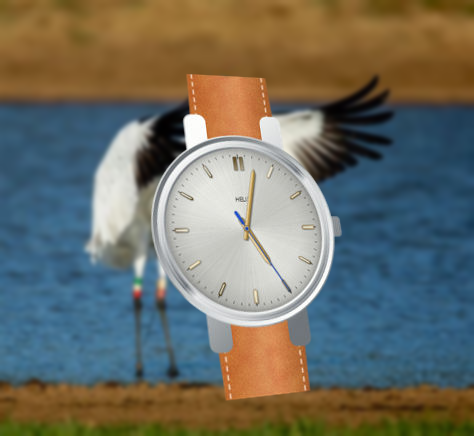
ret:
5,02,25
